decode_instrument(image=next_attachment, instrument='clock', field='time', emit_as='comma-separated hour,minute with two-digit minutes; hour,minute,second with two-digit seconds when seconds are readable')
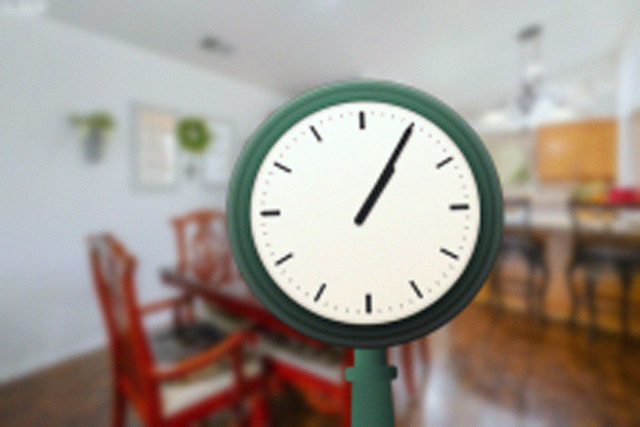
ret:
1,05
